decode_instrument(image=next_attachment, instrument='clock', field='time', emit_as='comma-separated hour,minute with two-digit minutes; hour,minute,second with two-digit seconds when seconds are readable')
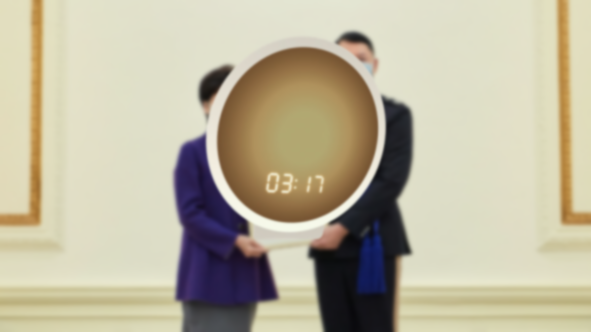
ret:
3,17
